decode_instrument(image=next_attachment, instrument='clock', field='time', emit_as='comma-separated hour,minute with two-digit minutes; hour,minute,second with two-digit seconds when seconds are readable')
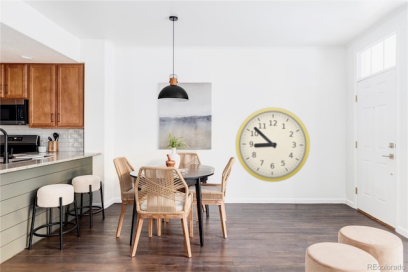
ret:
8,52
